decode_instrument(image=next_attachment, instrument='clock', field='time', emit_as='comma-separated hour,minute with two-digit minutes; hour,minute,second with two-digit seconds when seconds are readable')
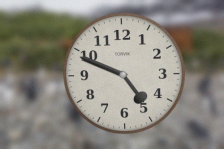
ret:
4,49
